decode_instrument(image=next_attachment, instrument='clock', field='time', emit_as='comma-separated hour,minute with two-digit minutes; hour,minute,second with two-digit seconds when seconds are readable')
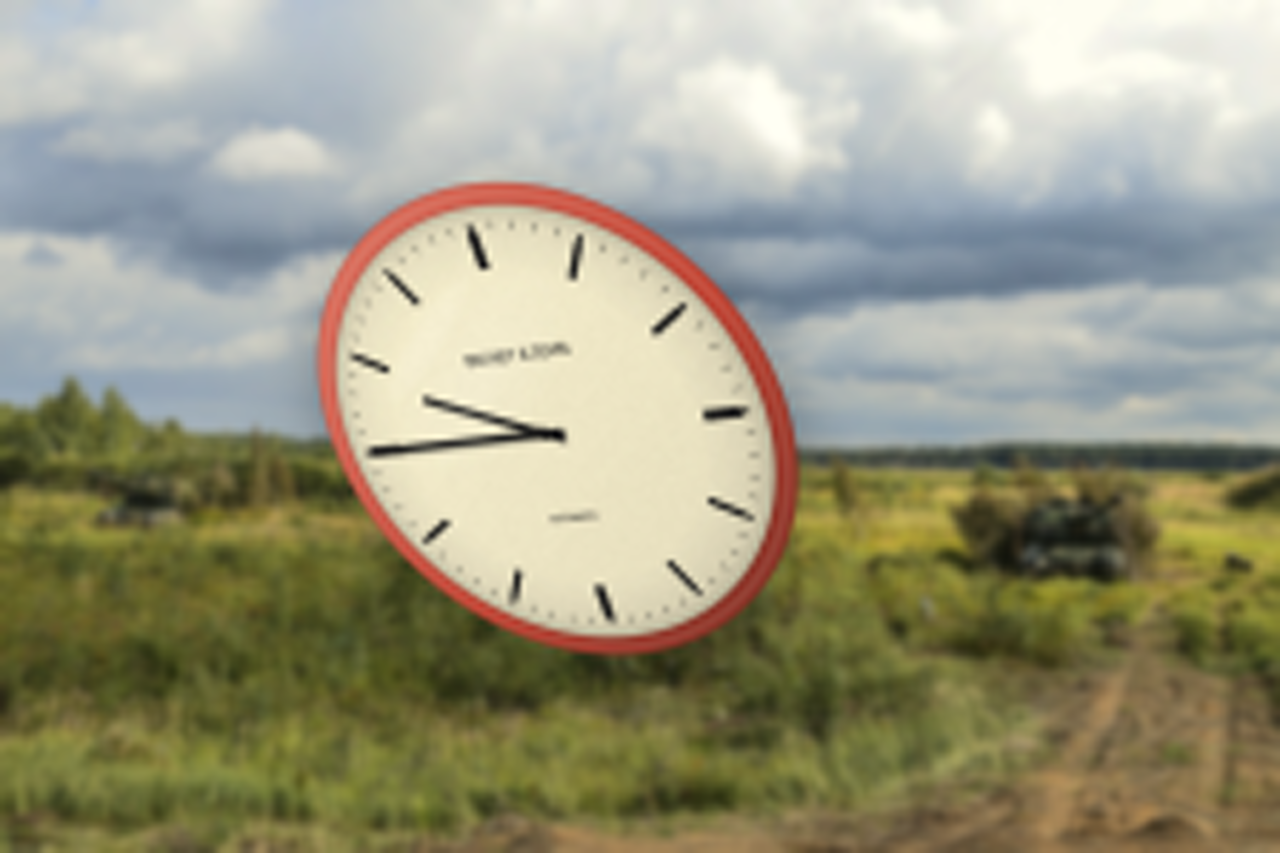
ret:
9,45
